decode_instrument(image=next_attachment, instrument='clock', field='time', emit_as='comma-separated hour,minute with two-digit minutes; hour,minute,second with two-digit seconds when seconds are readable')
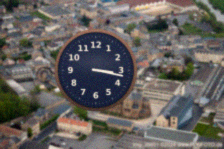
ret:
3,17
